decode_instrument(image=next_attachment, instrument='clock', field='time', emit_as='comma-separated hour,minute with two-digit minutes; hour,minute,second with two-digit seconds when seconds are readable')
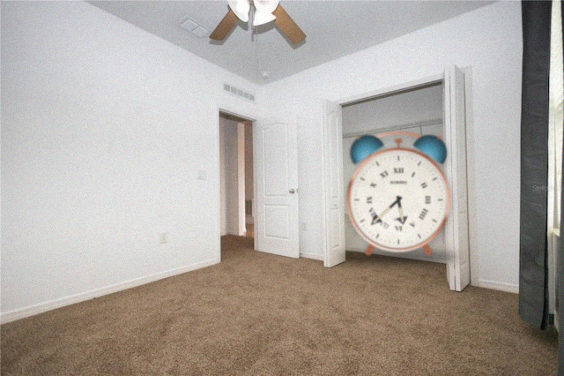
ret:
5,38
